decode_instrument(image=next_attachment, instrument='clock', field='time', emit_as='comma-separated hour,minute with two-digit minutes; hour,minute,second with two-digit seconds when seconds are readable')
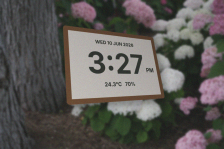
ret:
3,27
